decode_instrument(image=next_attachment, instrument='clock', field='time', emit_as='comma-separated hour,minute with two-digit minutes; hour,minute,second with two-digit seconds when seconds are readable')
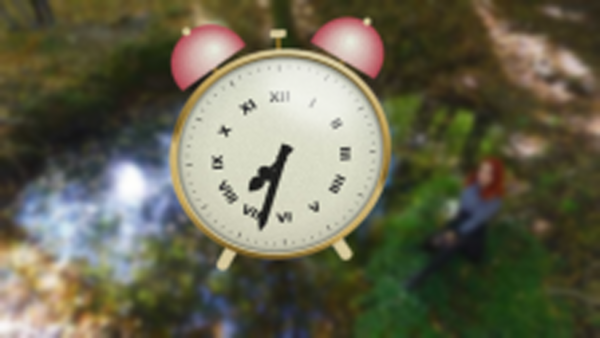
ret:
7,33
